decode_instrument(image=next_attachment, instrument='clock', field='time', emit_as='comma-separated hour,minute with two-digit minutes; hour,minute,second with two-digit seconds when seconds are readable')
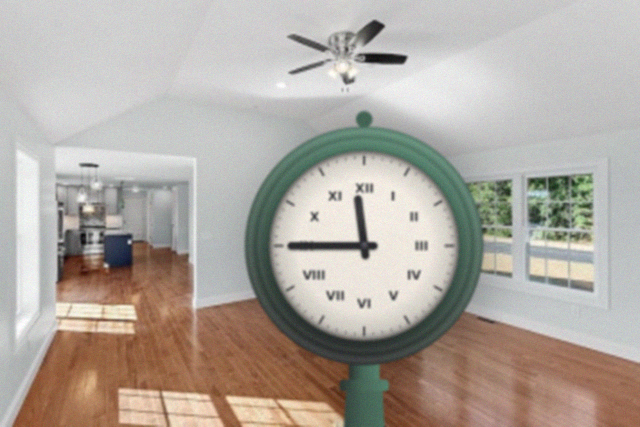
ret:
11,45
